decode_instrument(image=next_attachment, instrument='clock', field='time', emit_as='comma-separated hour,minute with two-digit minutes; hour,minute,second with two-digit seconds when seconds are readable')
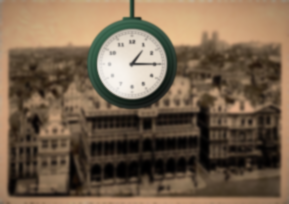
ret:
1,15
